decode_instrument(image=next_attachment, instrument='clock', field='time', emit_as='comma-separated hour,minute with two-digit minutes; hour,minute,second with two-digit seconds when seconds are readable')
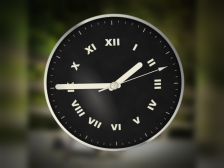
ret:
1,45,12
